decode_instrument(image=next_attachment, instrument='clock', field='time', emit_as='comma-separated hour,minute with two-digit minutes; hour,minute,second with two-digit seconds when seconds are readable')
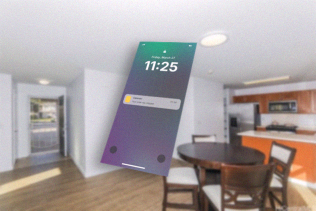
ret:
11,25
